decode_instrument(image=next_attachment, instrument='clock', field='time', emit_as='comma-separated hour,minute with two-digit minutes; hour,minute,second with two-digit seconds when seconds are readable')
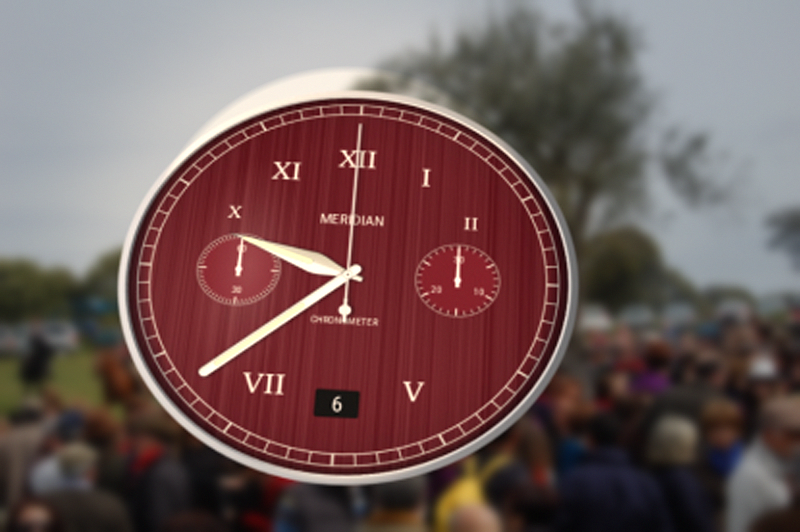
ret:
9,38
